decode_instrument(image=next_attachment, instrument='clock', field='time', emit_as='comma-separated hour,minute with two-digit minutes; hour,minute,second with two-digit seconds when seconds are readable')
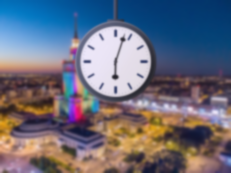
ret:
6,03
